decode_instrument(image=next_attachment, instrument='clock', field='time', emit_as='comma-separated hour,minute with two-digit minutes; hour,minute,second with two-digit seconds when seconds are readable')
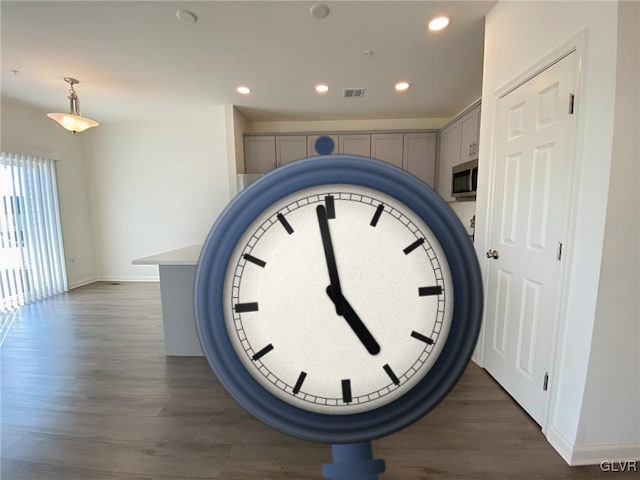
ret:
4,59
